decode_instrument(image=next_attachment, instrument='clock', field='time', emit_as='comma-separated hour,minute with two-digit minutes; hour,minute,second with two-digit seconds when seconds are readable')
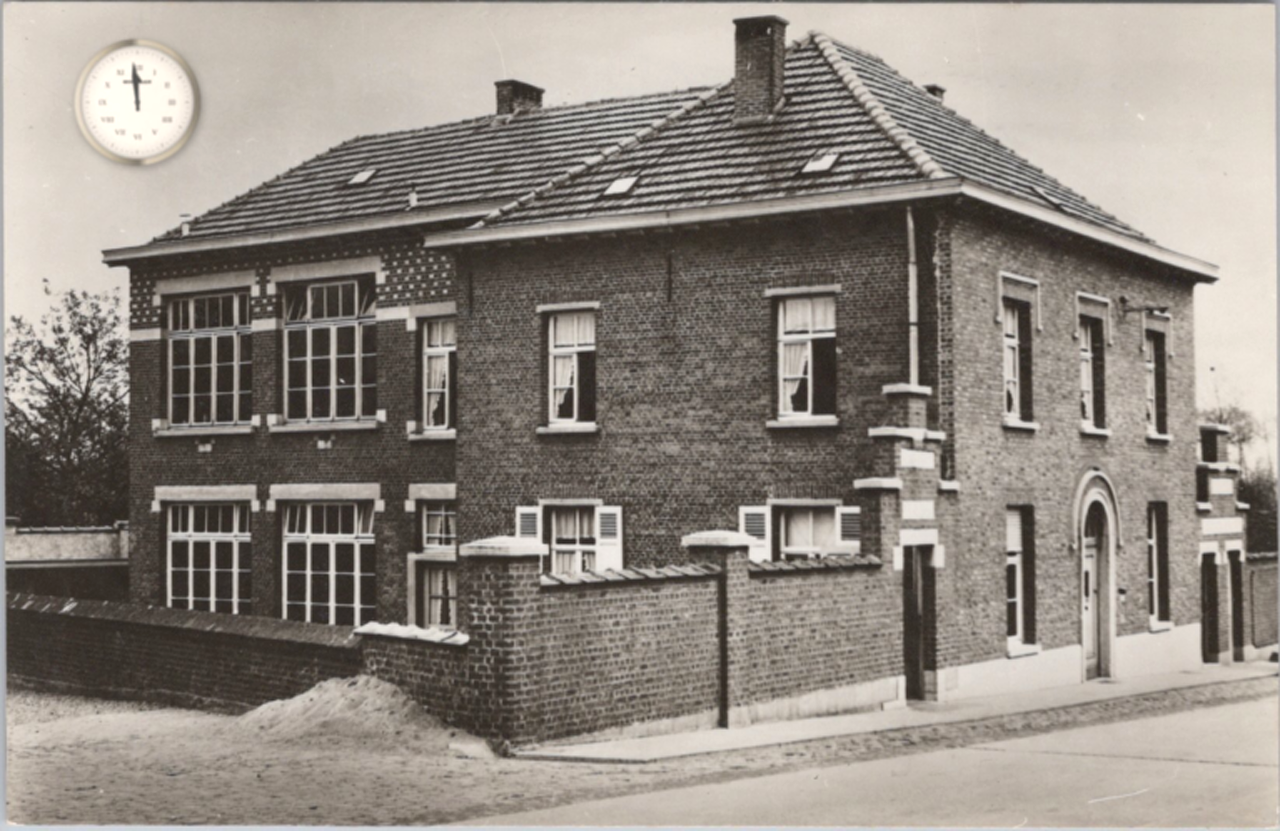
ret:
11,59
